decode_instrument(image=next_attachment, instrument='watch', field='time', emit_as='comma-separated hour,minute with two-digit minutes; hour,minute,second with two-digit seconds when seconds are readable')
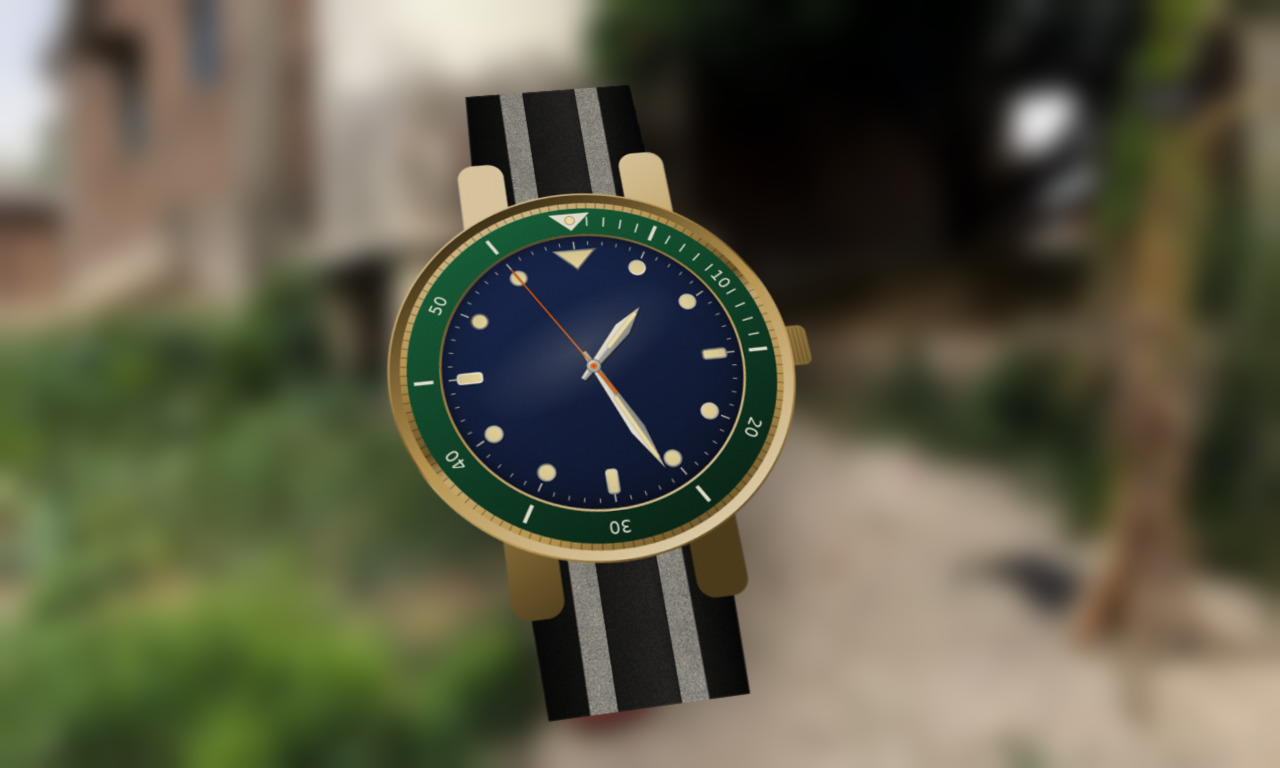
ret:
1,25,55
